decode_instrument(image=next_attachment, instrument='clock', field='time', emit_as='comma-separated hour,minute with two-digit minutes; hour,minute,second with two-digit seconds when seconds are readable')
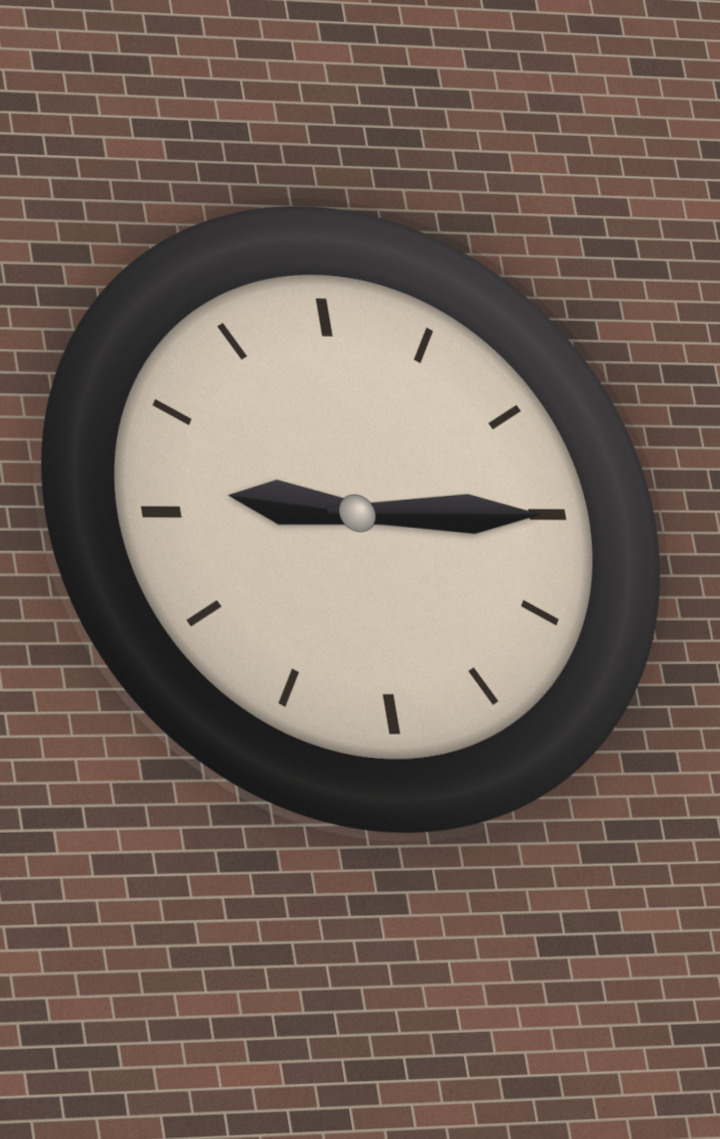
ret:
9,15
